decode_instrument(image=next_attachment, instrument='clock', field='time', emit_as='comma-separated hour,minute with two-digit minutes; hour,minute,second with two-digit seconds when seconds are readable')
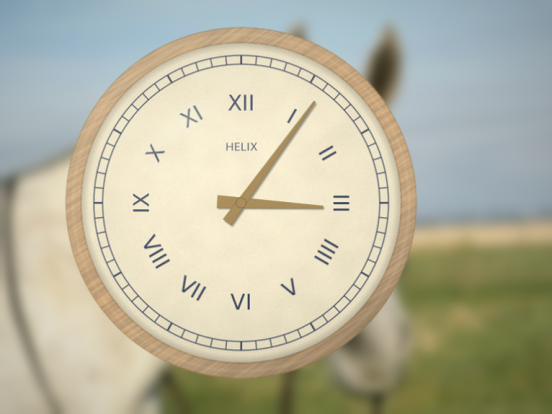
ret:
3,06
